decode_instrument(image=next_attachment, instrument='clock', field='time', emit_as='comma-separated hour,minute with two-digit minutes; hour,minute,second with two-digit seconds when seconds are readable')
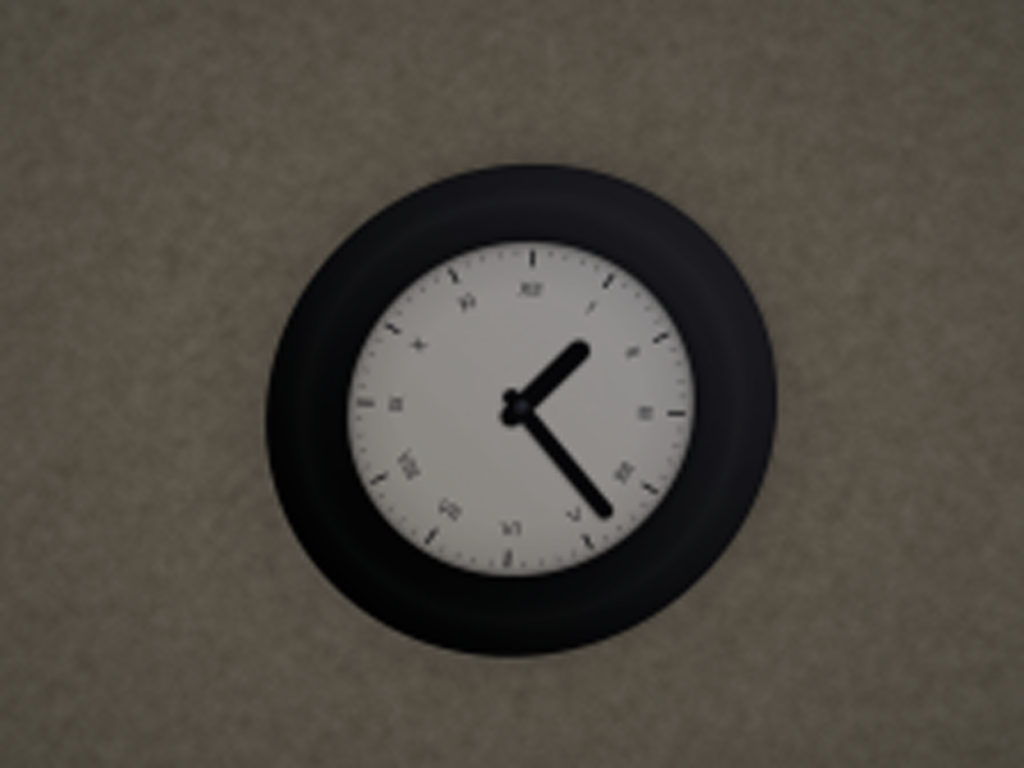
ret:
1,23
